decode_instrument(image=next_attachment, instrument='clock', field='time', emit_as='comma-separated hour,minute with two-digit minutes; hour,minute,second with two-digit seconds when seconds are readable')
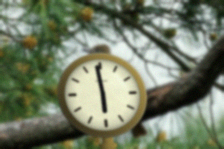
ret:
5,59
